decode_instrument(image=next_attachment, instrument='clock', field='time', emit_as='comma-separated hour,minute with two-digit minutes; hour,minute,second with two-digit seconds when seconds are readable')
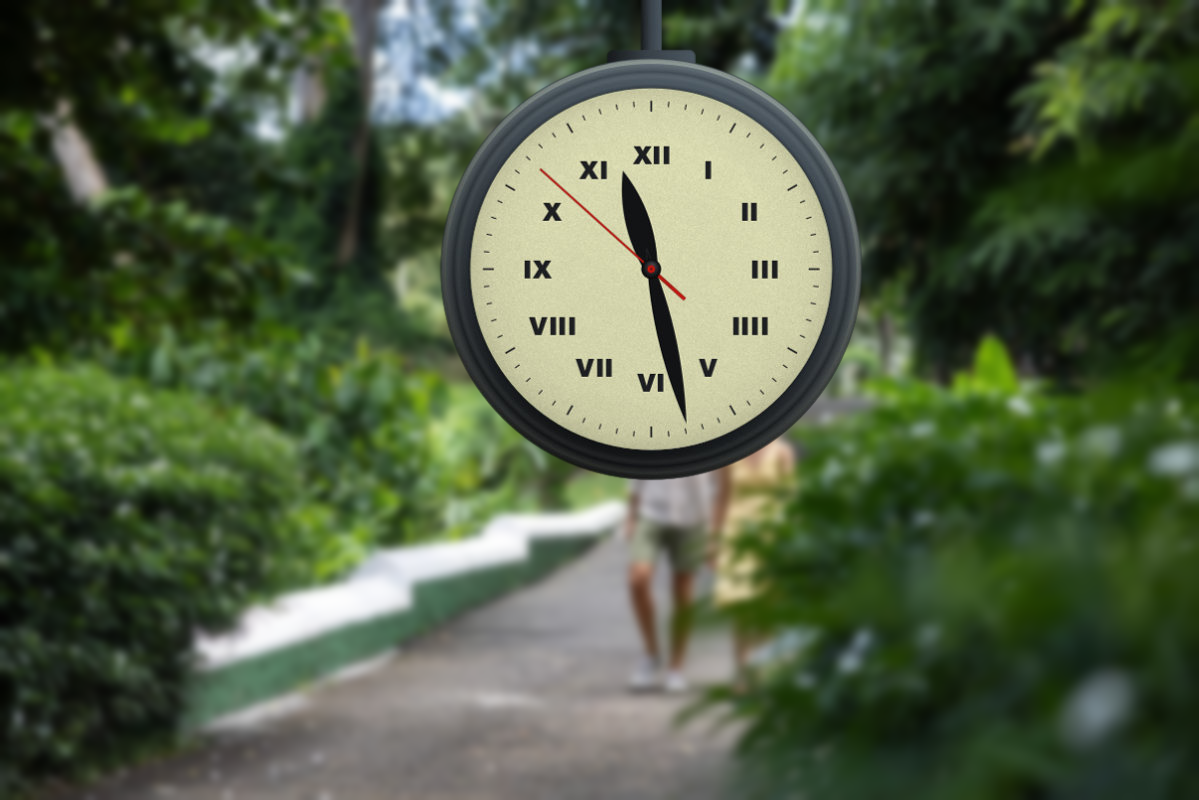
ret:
11,27,52
